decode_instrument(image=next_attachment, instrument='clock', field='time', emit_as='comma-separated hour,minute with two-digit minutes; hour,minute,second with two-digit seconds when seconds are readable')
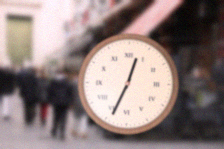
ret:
12,34
